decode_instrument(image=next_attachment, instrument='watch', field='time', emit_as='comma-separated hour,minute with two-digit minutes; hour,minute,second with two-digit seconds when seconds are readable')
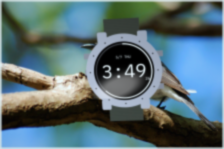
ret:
3,49
